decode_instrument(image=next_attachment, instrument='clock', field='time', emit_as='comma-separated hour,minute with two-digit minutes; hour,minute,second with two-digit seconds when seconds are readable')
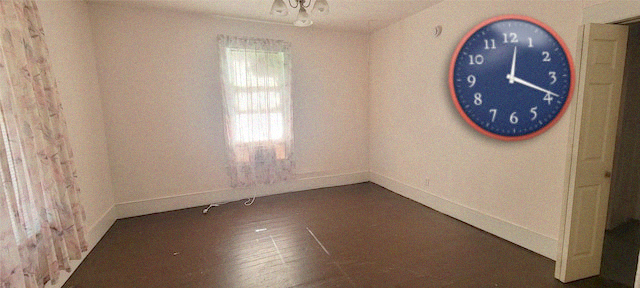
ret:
12,19
